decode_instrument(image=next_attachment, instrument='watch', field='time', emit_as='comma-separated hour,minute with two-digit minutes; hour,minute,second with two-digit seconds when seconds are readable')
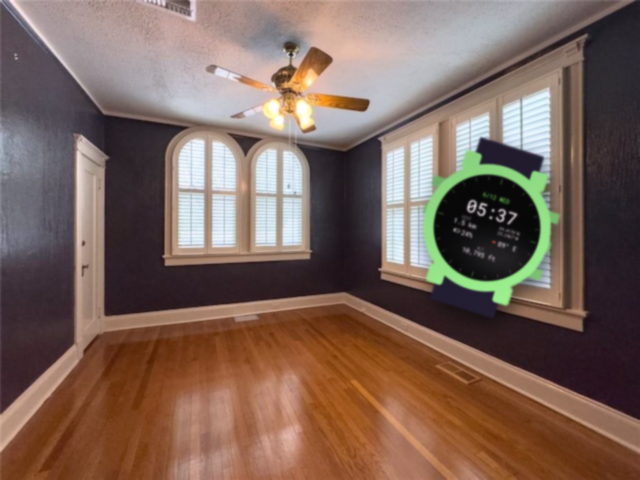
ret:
5,37
